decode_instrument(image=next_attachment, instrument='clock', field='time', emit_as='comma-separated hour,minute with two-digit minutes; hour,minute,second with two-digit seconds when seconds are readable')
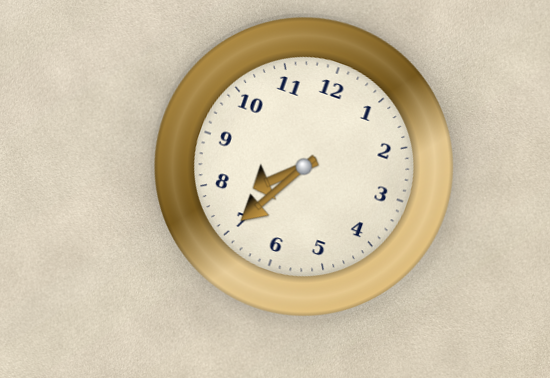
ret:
7,35
